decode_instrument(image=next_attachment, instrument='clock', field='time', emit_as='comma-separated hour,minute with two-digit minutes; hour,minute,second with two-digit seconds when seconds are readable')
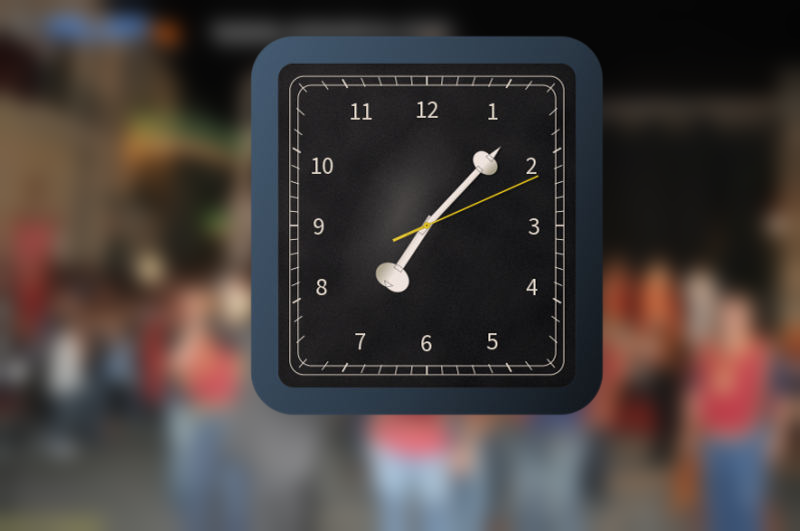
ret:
7,07,11
